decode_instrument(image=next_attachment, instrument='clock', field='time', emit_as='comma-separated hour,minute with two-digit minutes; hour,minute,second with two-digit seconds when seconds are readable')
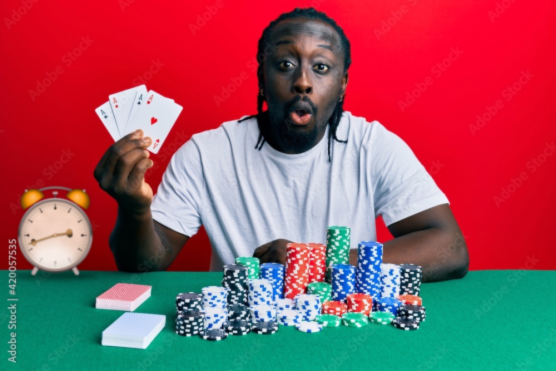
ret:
2,42
